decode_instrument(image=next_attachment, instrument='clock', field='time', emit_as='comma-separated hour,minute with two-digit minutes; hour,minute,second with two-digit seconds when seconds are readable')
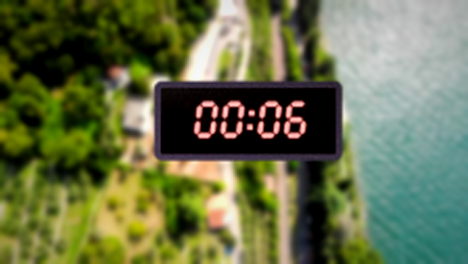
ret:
0,06
